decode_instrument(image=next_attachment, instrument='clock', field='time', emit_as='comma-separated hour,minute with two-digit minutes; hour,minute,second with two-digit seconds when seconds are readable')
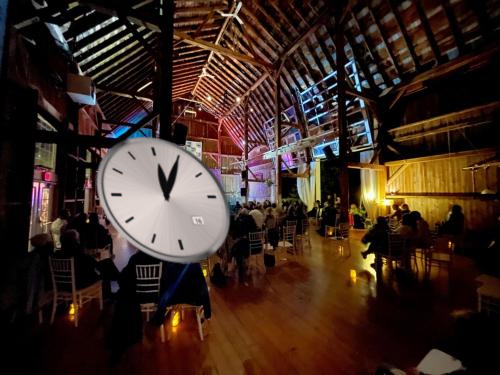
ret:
12,05
